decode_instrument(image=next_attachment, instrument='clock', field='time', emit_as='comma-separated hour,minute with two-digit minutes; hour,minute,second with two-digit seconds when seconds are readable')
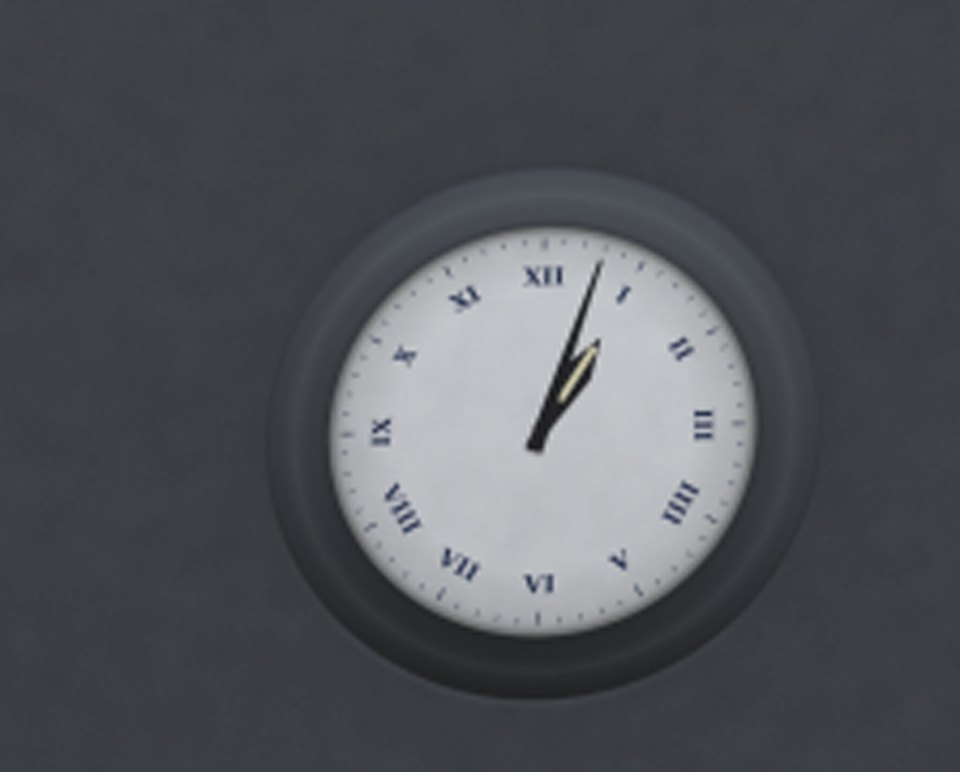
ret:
1,03
